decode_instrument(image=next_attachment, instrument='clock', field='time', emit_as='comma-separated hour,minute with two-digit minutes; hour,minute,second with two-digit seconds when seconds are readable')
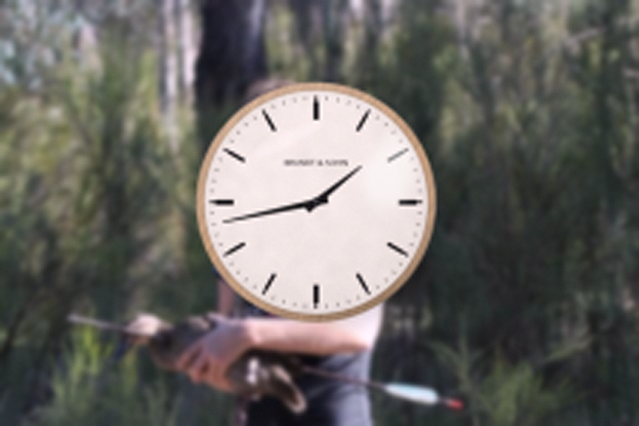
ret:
1,43
